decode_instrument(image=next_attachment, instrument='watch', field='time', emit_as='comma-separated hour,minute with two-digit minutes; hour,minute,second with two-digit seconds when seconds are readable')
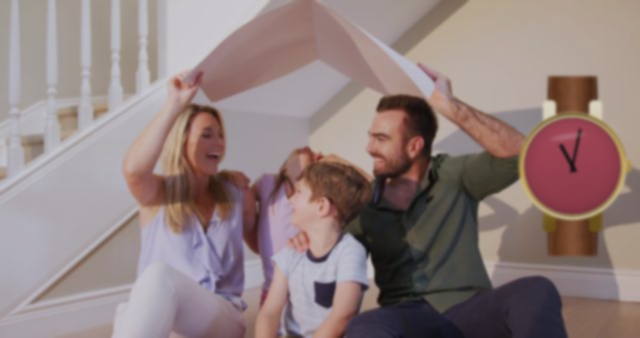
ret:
11,02
